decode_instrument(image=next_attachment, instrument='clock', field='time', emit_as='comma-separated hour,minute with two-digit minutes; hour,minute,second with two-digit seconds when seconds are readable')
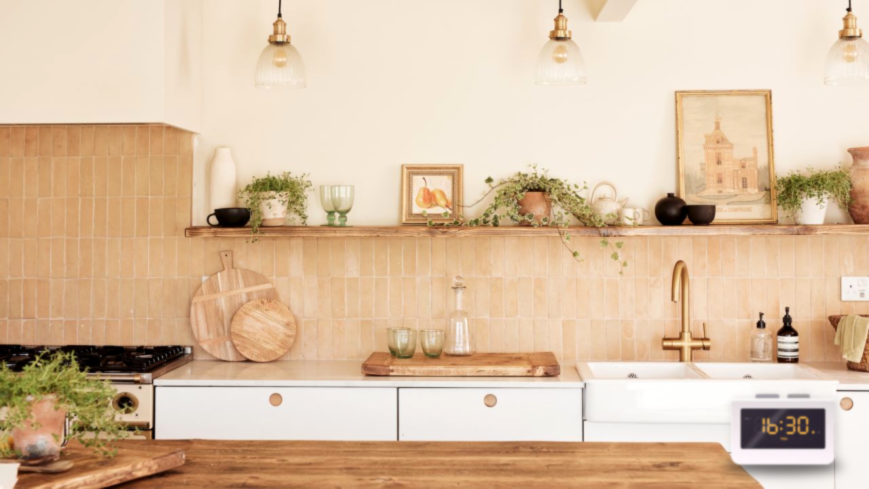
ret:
16,30
